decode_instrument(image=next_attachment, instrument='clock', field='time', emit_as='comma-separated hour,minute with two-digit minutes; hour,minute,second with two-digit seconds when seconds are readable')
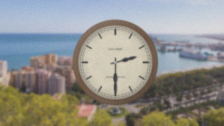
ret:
2,30
